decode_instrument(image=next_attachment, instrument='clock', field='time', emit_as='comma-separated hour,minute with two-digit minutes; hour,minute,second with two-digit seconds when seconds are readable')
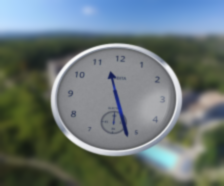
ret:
11,27
